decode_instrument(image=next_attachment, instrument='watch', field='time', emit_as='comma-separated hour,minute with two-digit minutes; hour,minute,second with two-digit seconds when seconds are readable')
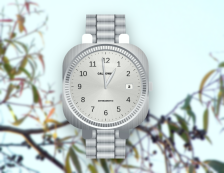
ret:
12,59
